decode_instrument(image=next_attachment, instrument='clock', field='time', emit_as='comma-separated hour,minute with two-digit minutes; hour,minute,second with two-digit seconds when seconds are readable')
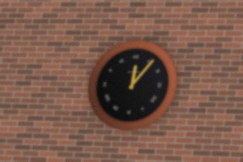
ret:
12,06
